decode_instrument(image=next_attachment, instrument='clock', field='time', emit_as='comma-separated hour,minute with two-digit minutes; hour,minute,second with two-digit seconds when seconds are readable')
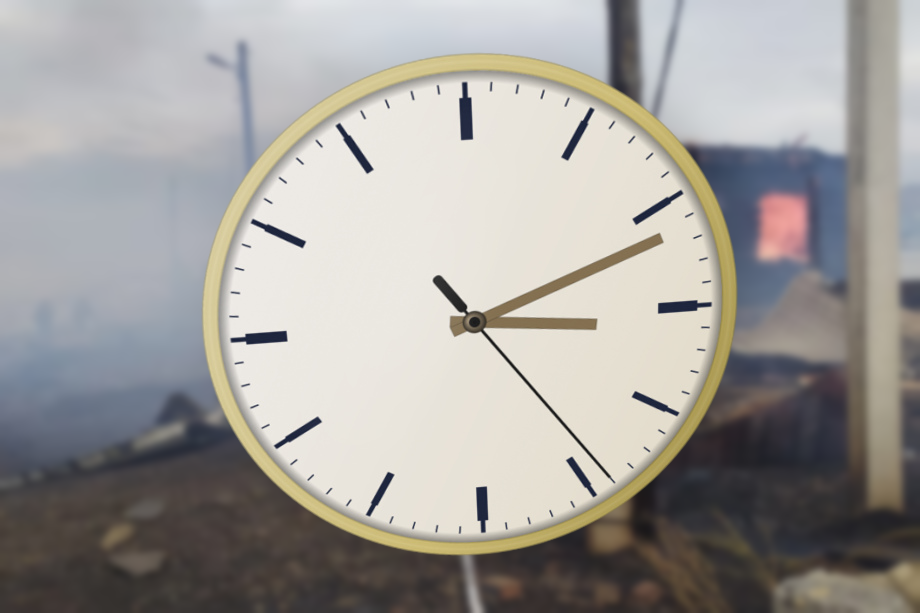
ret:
3,11,24
